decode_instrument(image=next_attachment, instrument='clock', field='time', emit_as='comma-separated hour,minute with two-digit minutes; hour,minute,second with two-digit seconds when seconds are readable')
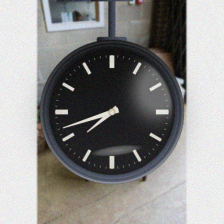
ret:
7,42
